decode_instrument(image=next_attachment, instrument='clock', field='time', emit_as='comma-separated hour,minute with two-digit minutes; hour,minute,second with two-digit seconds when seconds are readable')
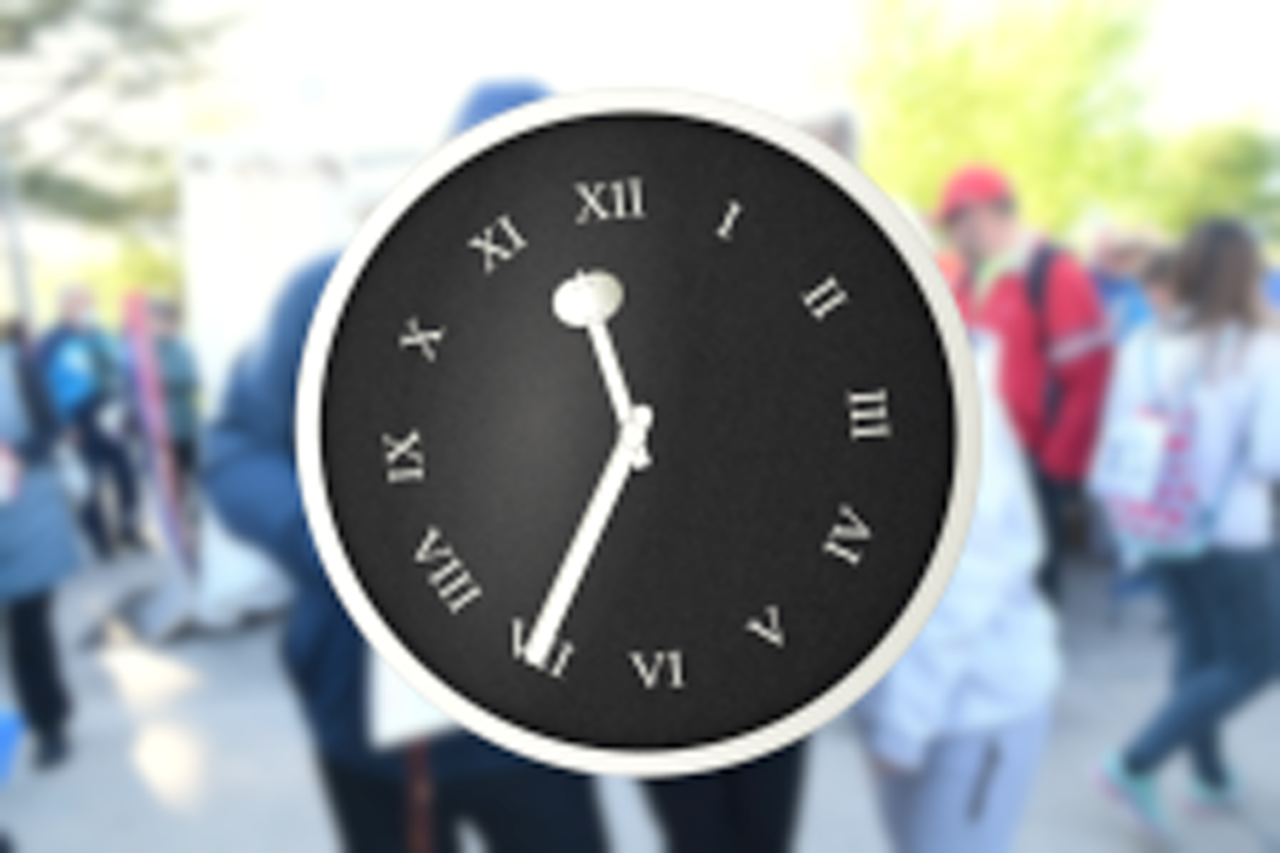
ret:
11,35
